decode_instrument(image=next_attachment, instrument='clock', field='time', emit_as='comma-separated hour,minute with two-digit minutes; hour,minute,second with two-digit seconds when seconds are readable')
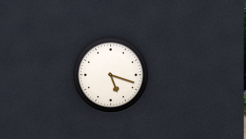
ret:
5,18
